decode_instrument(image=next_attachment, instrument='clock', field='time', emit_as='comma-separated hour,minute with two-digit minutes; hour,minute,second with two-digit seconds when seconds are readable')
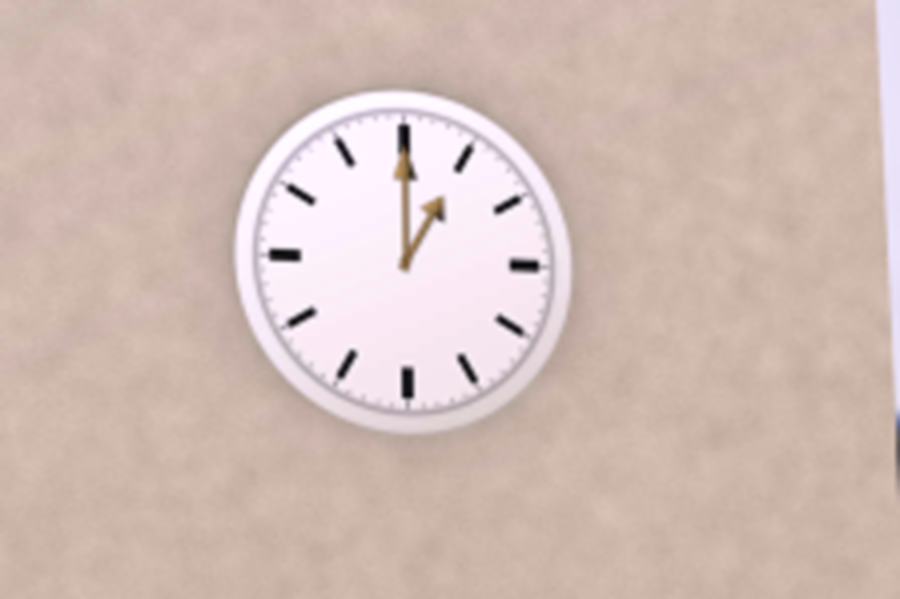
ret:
1,00
